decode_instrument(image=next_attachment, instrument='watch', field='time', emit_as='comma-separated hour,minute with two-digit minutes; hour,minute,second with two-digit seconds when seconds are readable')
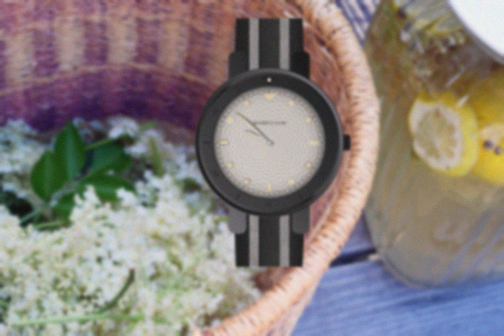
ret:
9,52
